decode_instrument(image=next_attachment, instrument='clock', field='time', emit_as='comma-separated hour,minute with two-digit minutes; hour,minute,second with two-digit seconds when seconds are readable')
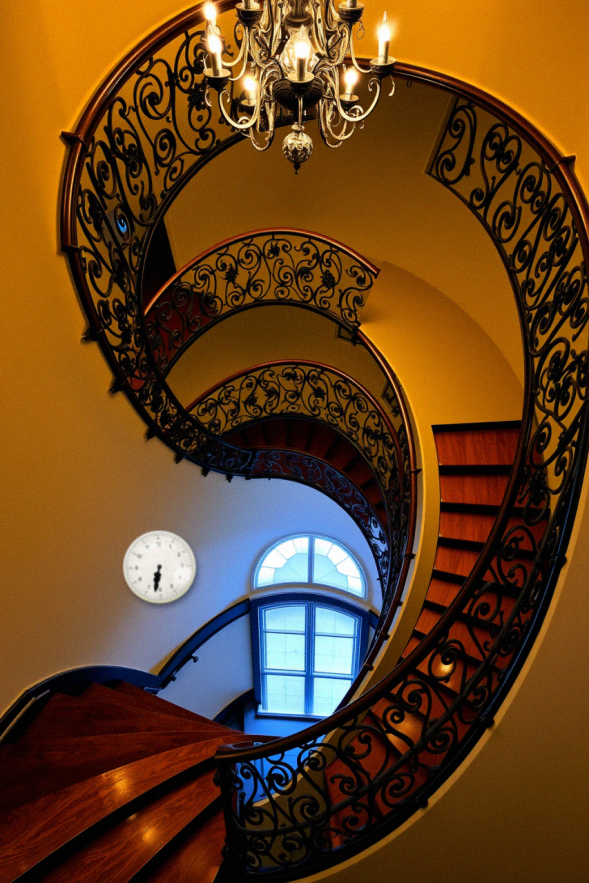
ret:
6,32
